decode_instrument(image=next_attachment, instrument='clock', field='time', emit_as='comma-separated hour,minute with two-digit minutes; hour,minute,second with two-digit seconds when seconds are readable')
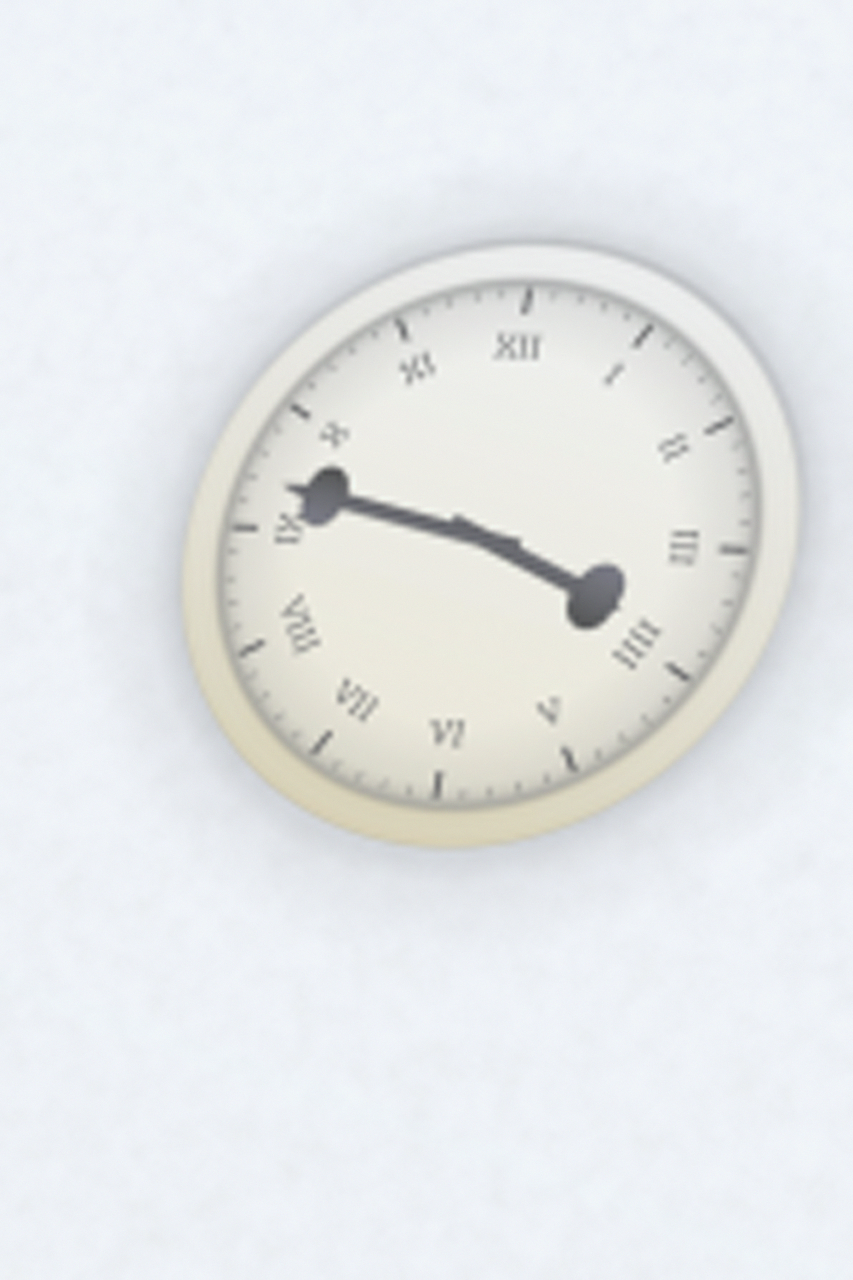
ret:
3,47
